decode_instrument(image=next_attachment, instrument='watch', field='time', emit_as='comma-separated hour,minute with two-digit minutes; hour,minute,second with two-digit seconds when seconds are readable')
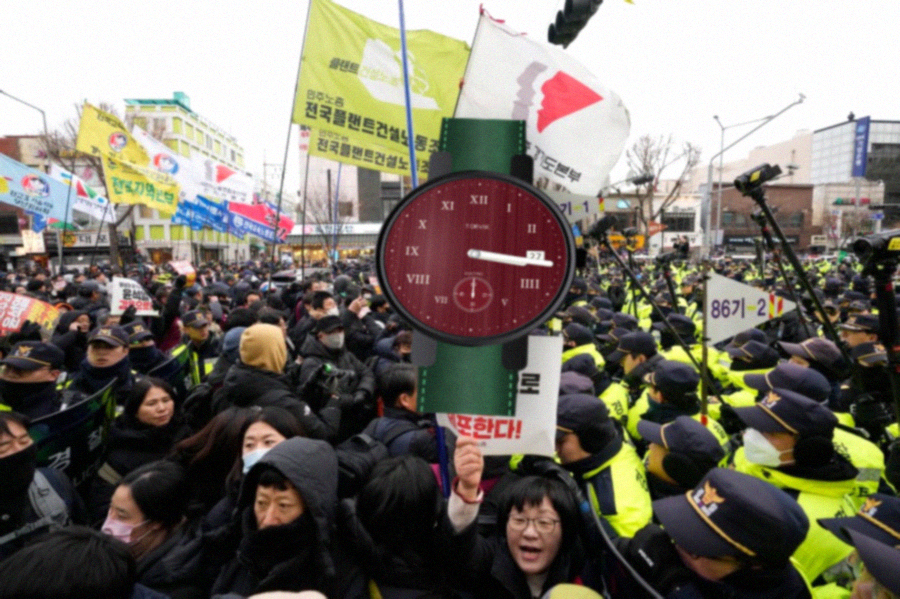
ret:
3,16
